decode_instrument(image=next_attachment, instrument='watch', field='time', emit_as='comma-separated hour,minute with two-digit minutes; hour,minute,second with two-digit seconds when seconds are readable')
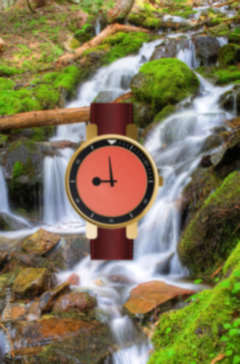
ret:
8,59
